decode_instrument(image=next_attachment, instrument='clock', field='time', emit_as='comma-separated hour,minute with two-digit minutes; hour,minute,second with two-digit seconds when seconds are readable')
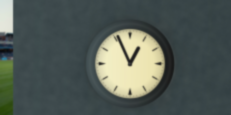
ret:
12,56
